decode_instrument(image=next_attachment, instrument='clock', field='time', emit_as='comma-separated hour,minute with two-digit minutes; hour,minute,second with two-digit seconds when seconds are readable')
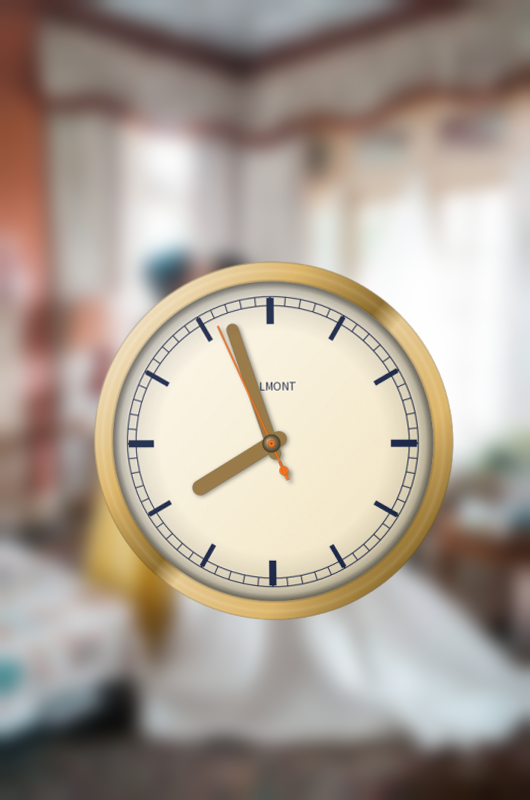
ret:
7,56,56
